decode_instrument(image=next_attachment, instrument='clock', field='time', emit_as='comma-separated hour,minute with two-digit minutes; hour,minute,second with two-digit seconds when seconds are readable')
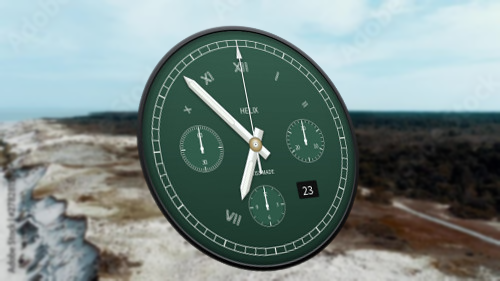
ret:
6,53
